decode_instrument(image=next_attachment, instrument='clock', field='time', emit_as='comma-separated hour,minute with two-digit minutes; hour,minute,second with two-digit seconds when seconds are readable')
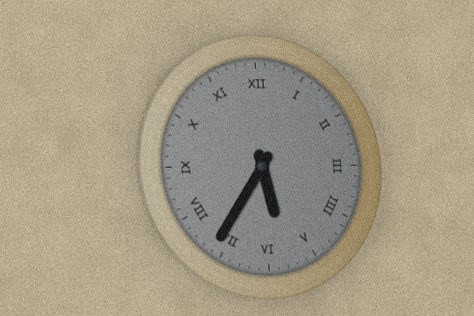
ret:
5,36
